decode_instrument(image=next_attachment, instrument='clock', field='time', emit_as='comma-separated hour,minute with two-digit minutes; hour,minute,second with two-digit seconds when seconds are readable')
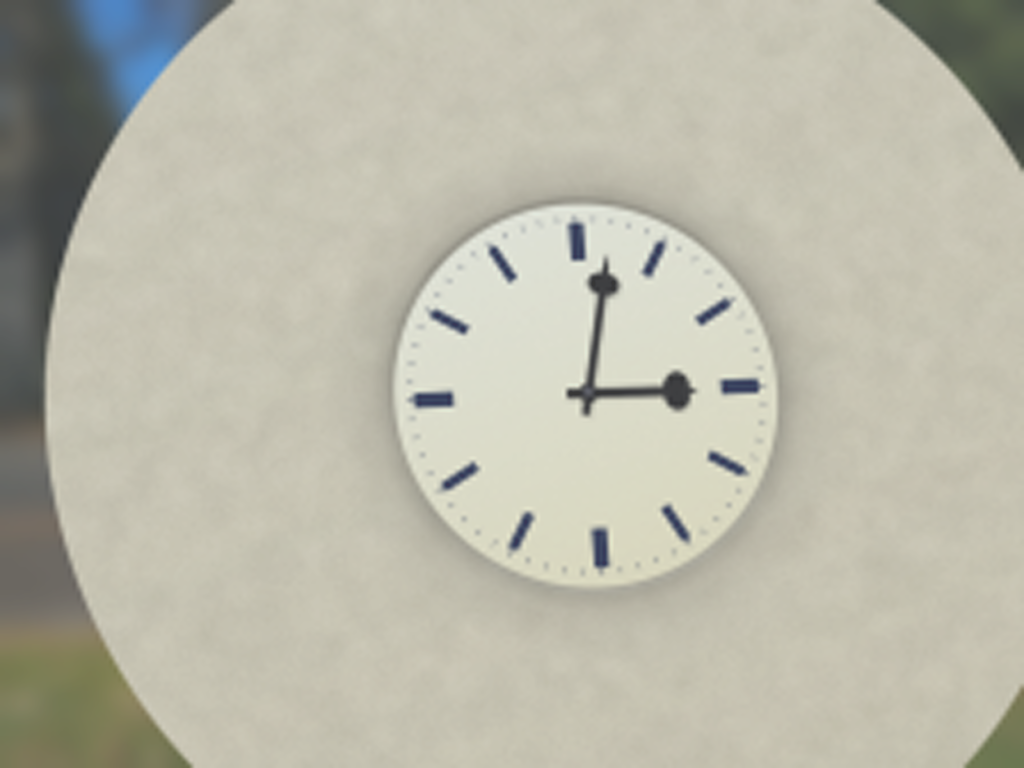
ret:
3,02
